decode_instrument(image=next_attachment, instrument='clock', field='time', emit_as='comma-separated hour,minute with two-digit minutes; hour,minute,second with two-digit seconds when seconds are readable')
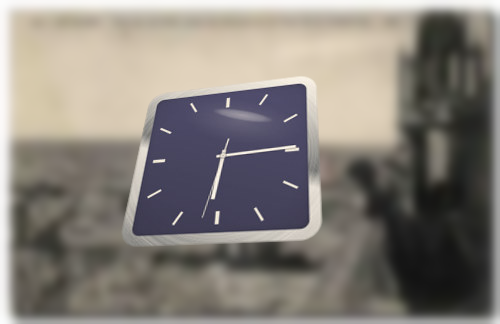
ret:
6,14,32
